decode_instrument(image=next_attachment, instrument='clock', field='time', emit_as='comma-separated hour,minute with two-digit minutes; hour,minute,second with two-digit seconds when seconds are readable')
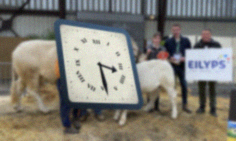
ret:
3,29
